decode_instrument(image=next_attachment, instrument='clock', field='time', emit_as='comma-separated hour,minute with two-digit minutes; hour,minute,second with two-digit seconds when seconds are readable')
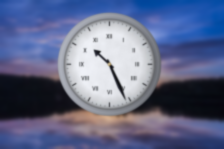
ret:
10,26
